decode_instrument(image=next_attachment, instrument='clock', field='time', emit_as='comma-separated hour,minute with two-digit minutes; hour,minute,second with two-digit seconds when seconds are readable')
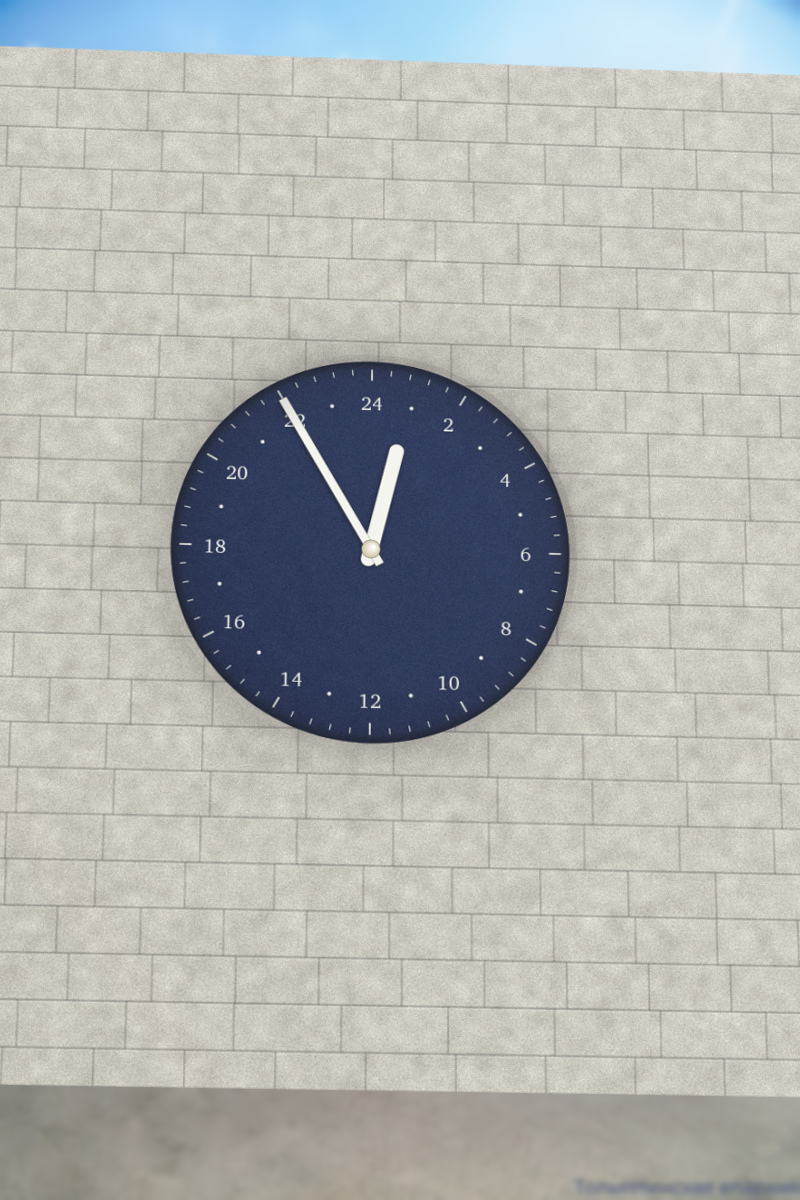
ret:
0,55
